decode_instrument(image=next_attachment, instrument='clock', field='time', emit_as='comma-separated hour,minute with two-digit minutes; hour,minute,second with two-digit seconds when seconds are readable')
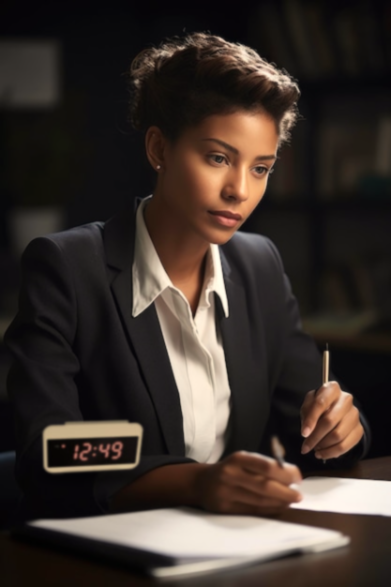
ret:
12,49
